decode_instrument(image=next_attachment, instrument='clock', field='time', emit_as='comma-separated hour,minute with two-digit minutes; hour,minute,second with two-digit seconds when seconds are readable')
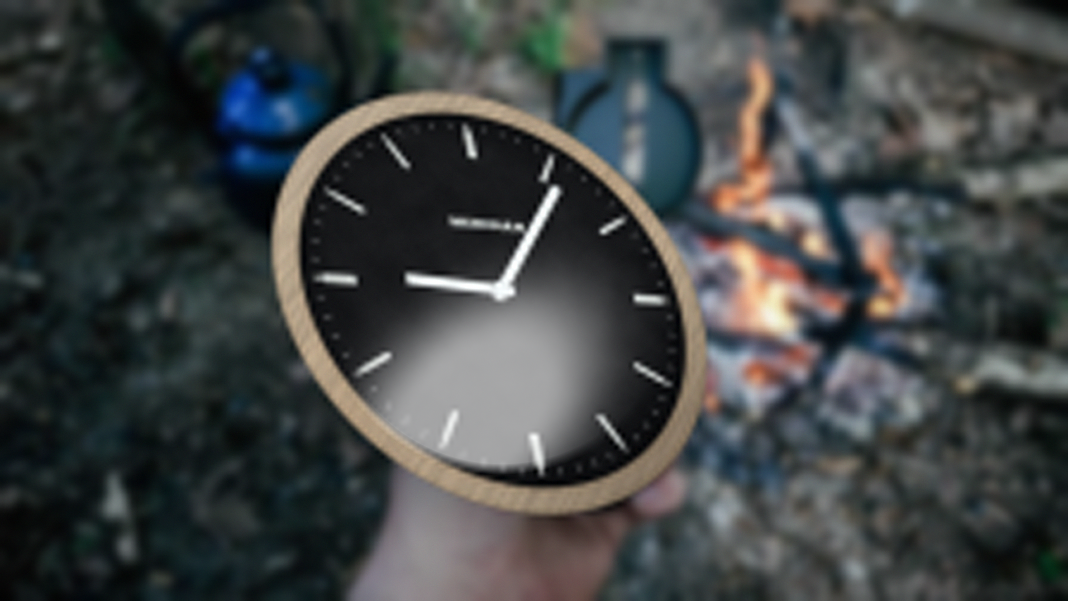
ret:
9,06
